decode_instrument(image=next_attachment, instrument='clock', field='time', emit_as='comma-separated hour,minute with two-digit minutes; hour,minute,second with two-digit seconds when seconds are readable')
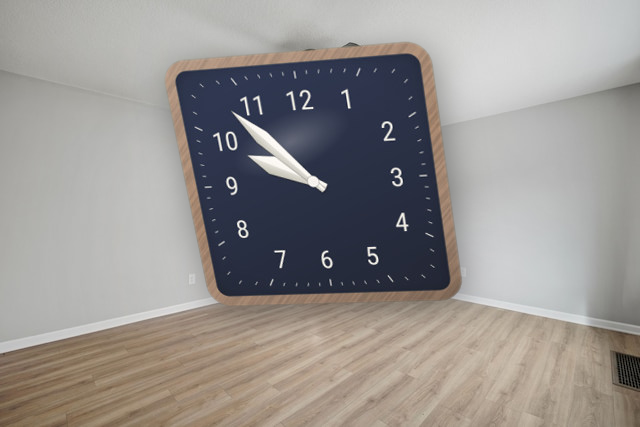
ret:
9,53
